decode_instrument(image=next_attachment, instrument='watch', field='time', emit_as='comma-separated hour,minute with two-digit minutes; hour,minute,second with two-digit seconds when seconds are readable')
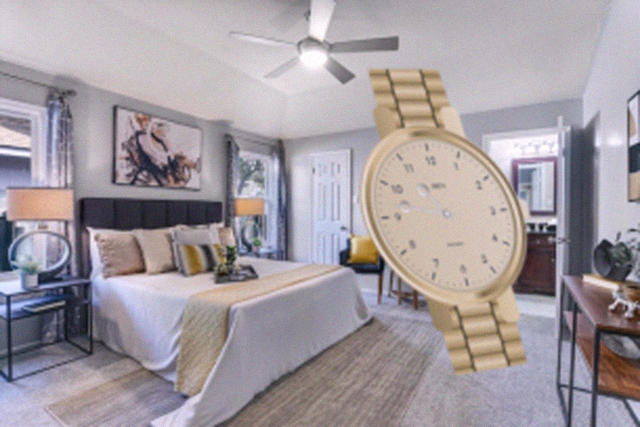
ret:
10,47
